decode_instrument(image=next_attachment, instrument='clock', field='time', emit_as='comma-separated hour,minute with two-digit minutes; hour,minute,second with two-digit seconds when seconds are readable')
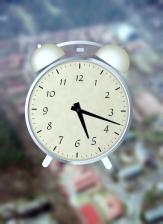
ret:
5,18
